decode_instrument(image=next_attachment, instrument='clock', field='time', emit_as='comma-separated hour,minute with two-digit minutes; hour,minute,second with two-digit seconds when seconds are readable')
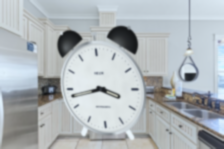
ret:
3,43
